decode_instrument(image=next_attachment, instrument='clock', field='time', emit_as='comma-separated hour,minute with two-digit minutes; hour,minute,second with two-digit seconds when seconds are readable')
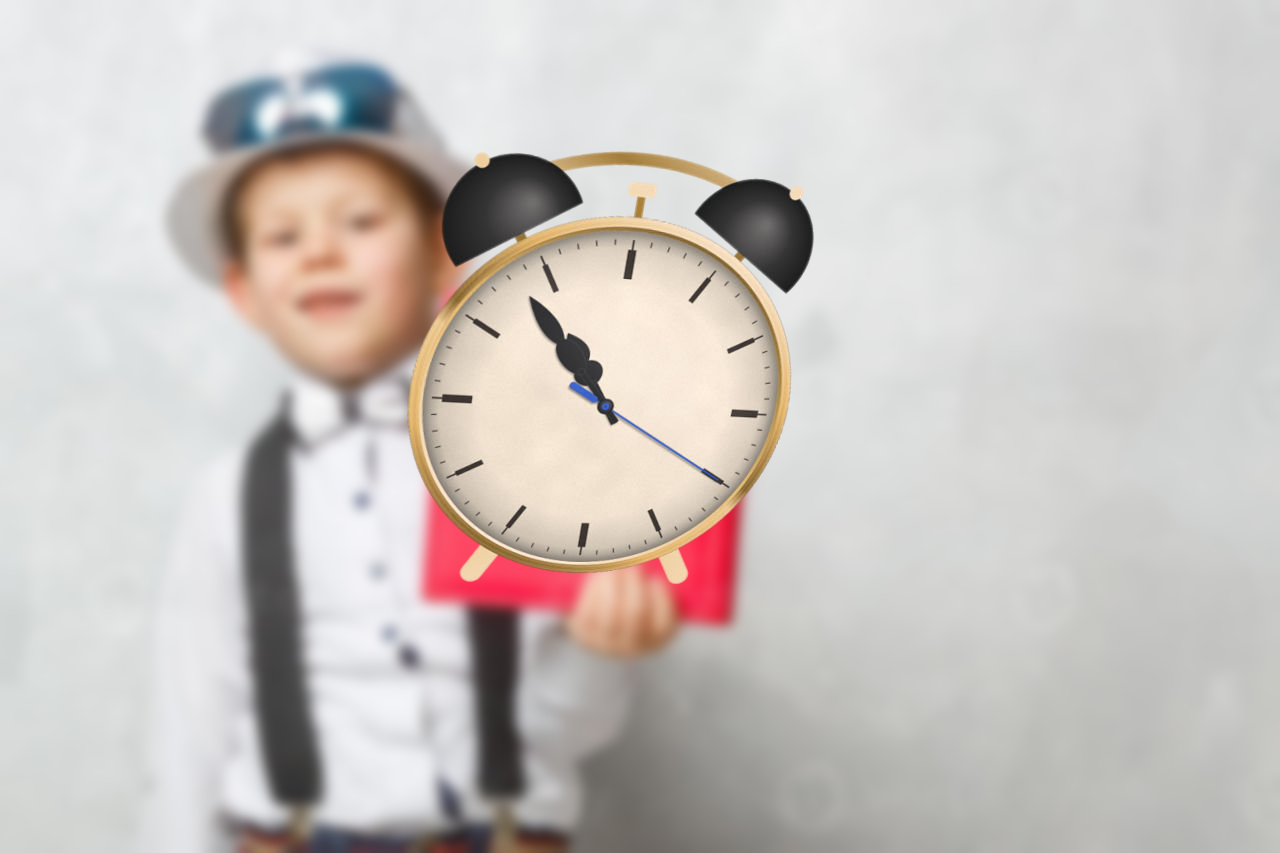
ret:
10,53,20
